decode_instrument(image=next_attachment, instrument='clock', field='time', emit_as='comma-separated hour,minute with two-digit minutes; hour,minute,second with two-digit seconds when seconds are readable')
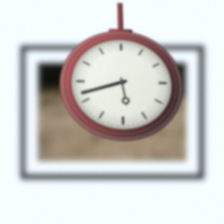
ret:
5,42
